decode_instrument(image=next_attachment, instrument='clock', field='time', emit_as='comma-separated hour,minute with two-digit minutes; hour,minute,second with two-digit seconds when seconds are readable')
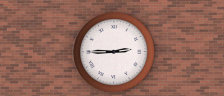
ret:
2,45
